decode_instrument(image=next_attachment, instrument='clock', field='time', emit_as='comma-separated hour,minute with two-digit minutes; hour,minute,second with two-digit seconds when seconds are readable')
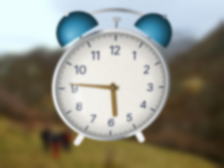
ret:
5,46
